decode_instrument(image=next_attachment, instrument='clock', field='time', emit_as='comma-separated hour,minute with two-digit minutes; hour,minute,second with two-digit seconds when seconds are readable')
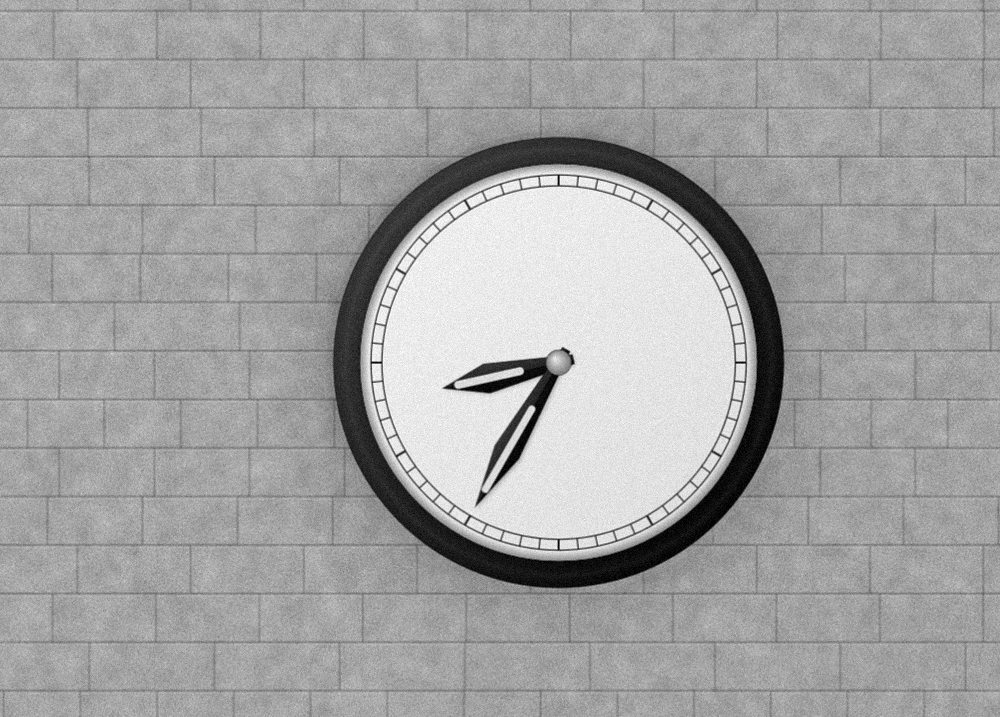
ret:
8,35
